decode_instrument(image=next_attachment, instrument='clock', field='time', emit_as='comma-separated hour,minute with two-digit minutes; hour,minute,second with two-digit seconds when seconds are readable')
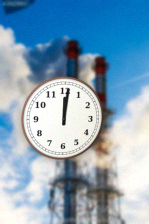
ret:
12,01
